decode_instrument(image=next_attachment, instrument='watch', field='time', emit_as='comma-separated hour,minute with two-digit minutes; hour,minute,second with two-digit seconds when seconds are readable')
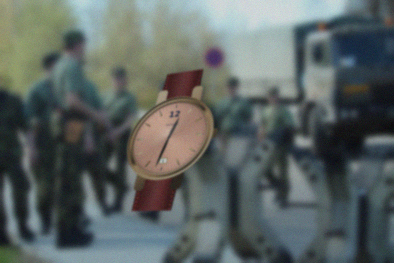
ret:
12,32
